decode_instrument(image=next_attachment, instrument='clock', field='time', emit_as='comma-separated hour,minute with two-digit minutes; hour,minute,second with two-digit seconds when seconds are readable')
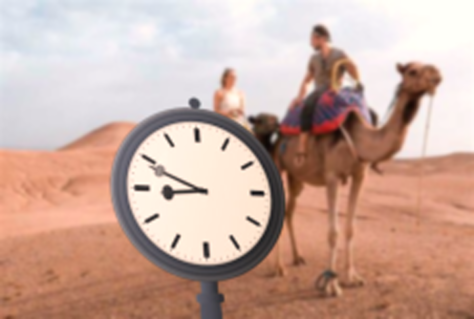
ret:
8,49
